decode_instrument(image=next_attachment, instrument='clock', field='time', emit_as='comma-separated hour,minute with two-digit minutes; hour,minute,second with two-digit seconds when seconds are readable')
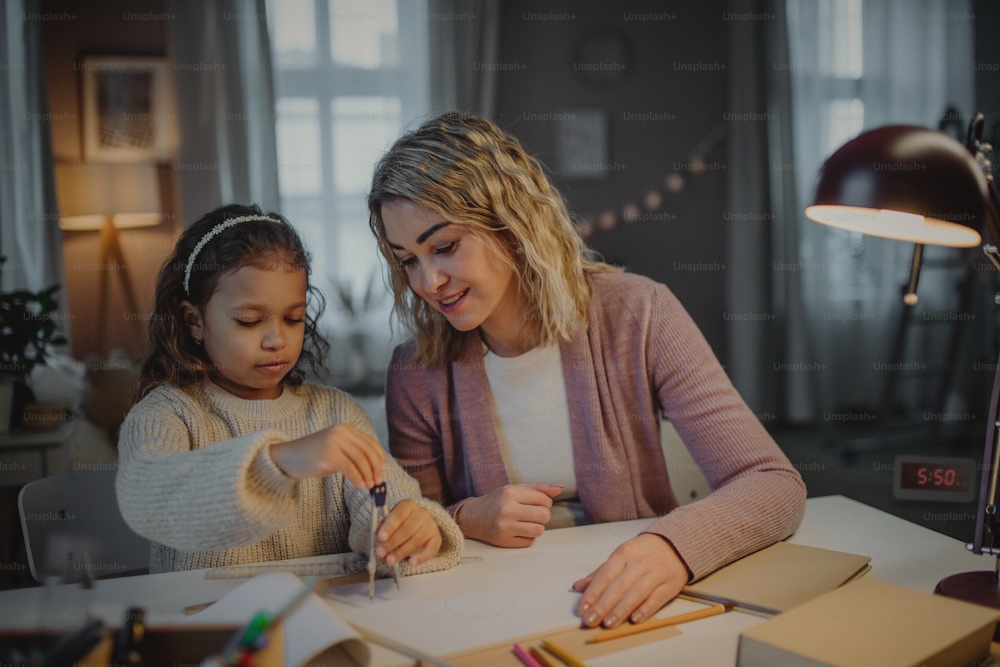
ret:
5,50
